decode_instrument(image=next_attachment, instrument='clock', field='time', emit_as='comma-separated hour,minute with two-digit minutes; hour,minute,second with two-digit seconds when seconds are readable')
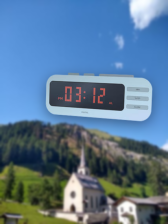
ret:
3,12
